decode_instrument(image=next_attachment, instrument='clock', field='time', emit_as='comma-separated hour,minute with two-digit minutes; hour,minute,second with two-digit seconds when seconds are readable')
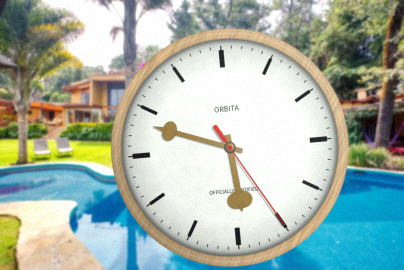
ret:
5,48,25
